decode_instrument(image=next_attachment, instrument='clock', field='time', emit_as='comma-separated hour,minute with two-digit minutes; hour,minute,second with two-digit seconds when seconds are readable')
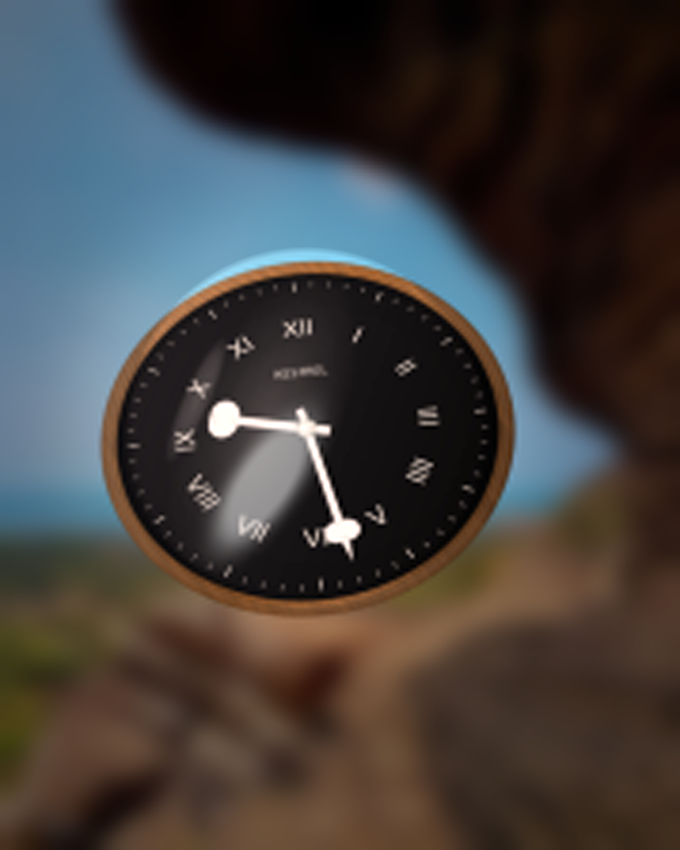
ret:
9,28
